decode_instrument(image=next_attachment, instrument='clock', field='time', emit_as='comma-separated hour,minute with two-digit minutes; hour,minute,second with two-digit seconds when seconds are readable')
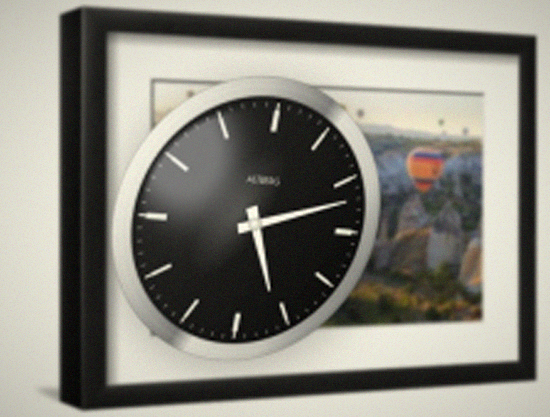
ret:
5,12
